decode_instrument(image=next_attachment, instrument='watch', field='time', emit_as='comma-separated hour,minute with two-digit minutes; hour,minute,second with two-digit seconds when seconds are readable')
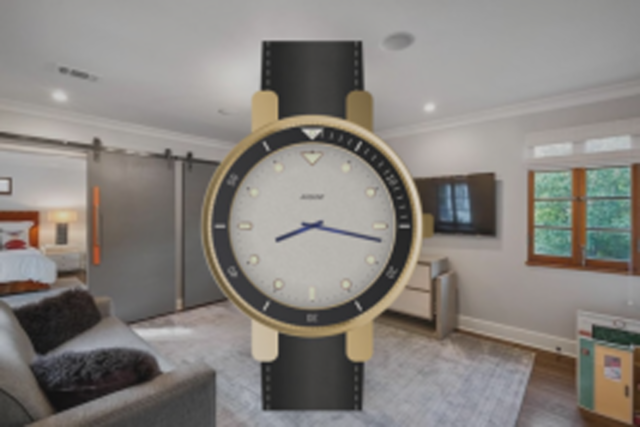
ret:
8,17
